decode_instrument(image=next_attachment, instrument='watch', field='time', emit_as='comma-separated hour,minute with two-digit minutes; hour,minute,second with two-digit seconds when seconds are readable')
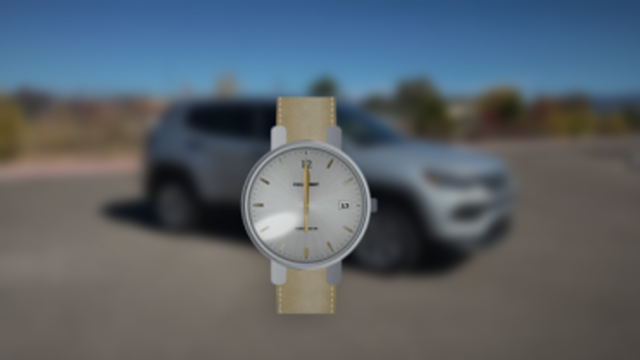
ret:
6,00
